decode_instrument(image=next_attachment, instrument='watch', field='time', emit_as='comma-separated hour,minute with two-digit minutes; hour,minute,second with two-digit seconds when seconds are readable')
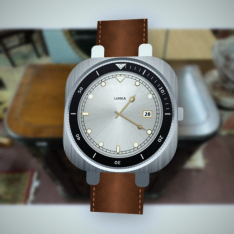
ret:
1,20
